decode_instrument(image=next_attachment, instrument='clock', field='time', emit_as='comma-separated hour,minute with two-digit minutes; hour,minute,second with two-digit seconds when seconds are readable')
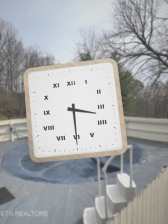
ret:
3,30
